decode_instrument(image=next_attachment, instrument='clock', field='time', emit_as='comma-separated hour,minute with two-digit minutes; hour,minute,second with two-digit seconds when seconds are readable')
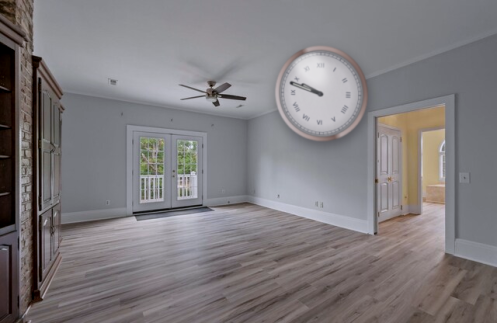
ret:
9,48
